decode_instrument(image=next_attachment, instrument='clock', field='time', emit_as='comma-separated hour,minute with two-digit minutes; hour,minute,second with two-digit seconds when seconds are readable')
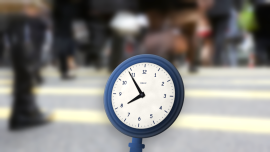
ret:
7,54
